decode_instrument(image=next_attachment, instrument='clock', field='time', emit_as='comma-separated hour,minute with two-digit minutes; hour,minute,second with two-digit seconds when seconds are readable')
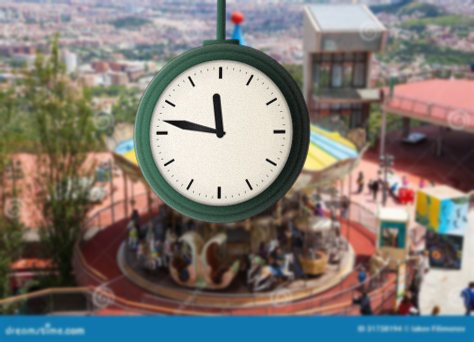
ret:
11,47
